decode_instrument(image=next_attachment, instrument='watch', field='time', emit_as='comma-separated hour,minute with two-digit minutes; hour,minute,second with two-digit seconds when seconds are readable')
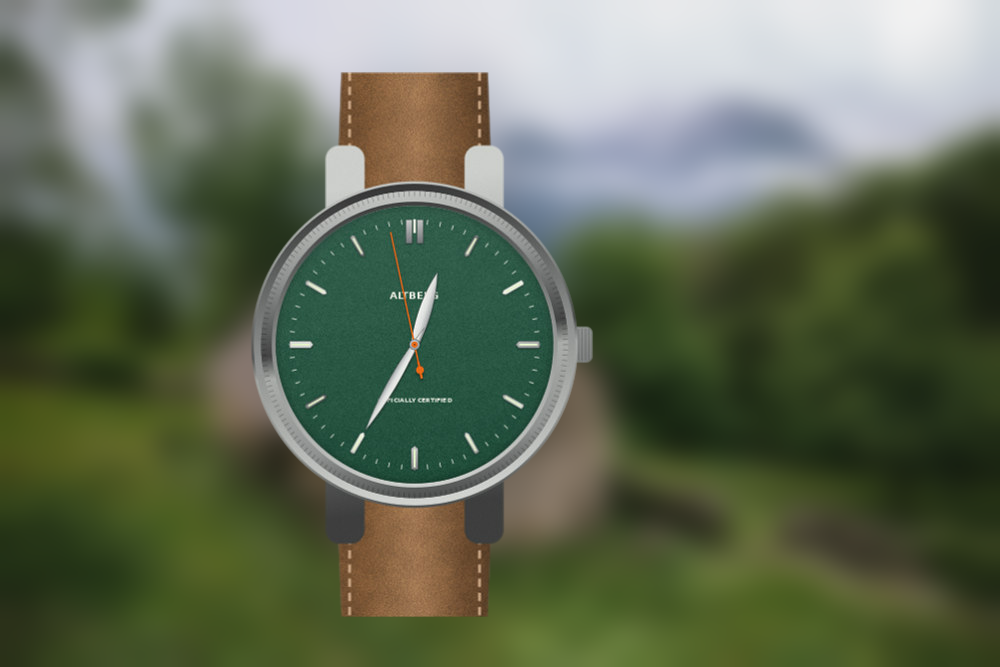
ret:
12,34,58
